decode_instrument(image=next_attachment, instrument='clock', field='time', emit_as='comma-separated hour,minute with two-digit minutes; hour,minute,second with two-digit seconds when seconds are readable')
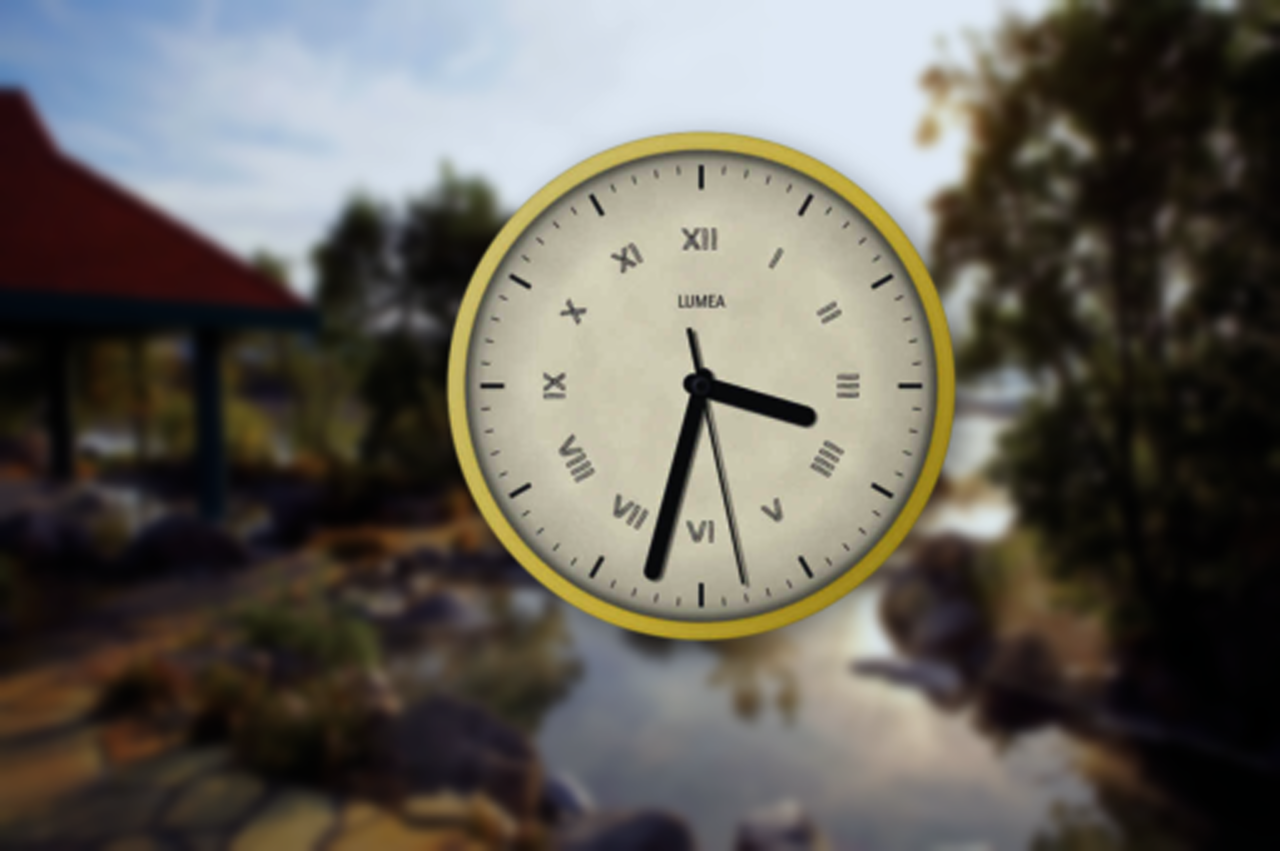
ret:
3,32,28
